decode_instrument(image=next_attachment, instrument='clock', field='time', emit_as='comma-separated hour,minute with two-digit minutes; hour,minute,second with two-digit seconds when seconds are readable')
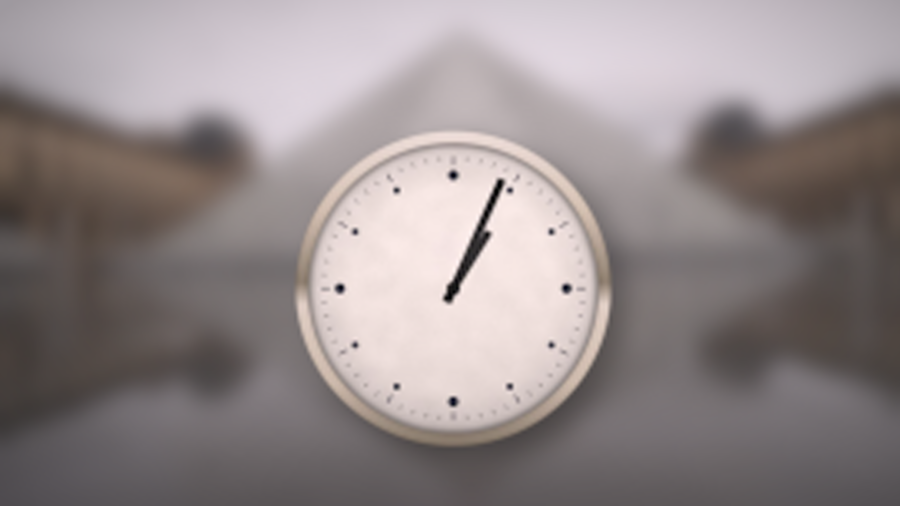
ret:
1,04
